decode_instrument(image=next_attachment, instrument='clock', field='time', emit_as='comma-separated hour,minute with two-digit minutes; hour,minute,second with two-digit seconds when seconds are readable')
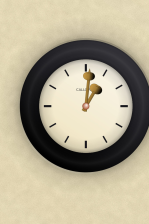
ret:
1,01
